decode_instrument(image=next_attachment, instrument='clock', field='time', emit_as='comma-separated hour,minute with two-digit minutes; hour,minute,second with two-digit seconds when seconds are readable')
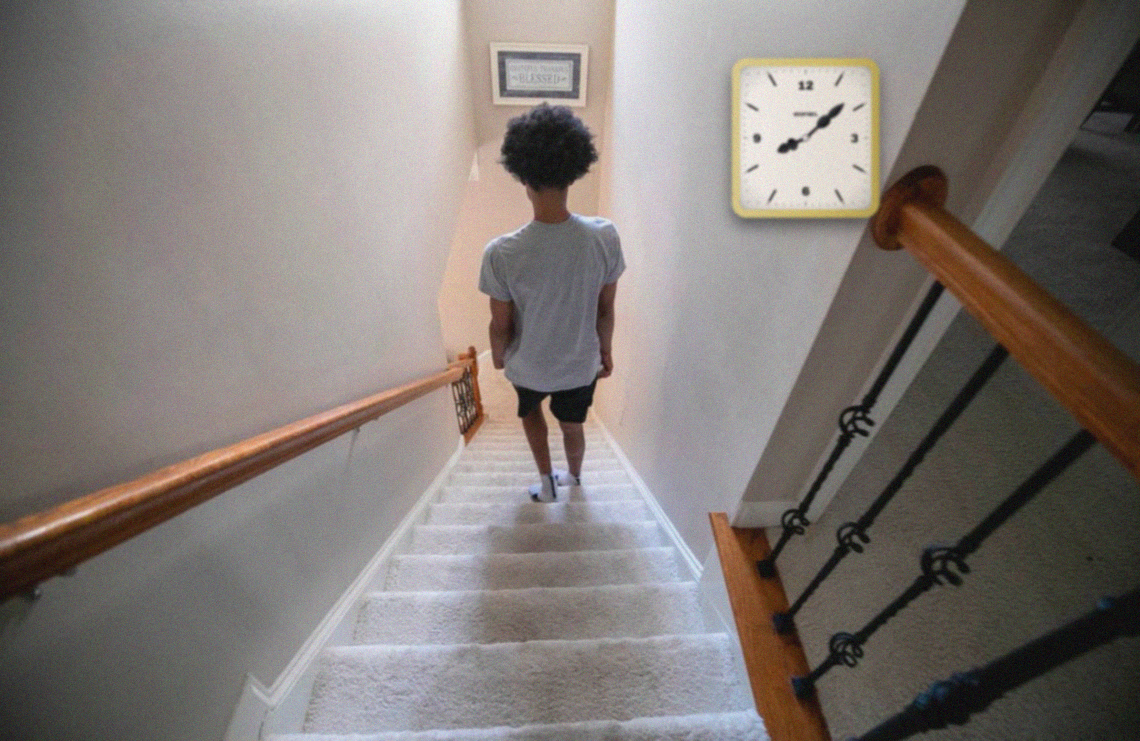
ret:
8,08
